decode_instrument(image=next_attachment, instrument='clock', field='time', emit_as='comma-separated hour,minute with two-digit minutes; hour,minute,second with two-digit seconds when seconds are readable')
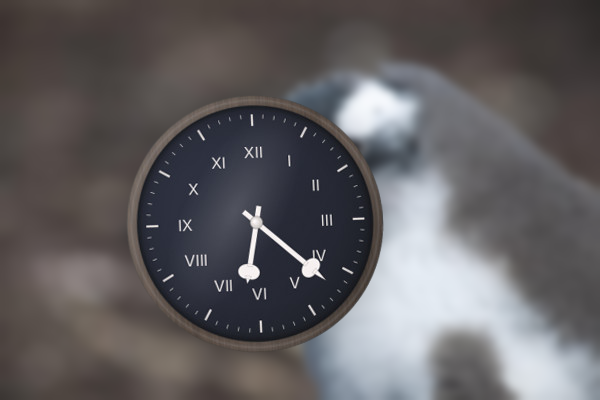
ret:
6,22
